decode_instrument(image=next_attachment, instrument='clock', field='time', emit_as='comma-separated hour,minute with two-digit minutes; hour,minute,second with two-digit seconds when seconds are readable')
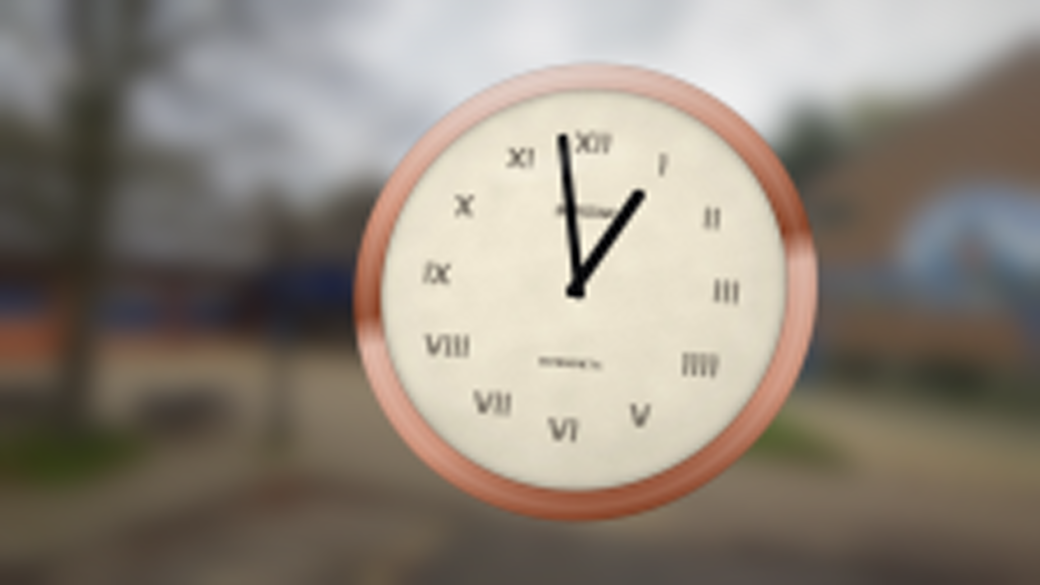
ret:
12,58
